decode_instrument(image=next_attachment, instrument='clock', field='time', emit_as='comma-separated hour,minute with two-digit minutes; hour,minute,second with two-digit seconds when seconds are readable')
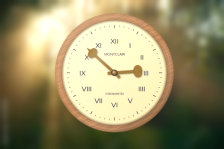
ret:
2,52
